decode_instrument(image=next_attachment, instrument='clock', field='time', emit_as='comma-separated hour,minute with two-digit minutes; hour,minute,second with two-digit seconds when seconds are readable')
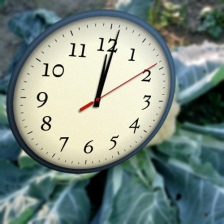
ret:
12,01,09
